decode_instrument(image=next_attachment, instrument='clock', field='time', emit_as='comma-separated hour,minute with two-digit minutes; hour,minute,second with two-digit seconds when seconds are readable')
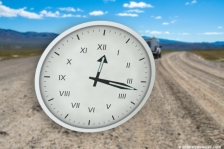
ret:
12,17
